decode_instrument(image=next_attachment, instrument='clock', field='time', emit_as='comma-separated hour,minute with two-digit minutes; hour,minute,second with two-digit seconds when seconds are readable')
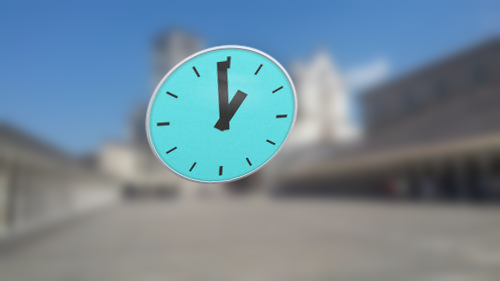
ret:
12,59
